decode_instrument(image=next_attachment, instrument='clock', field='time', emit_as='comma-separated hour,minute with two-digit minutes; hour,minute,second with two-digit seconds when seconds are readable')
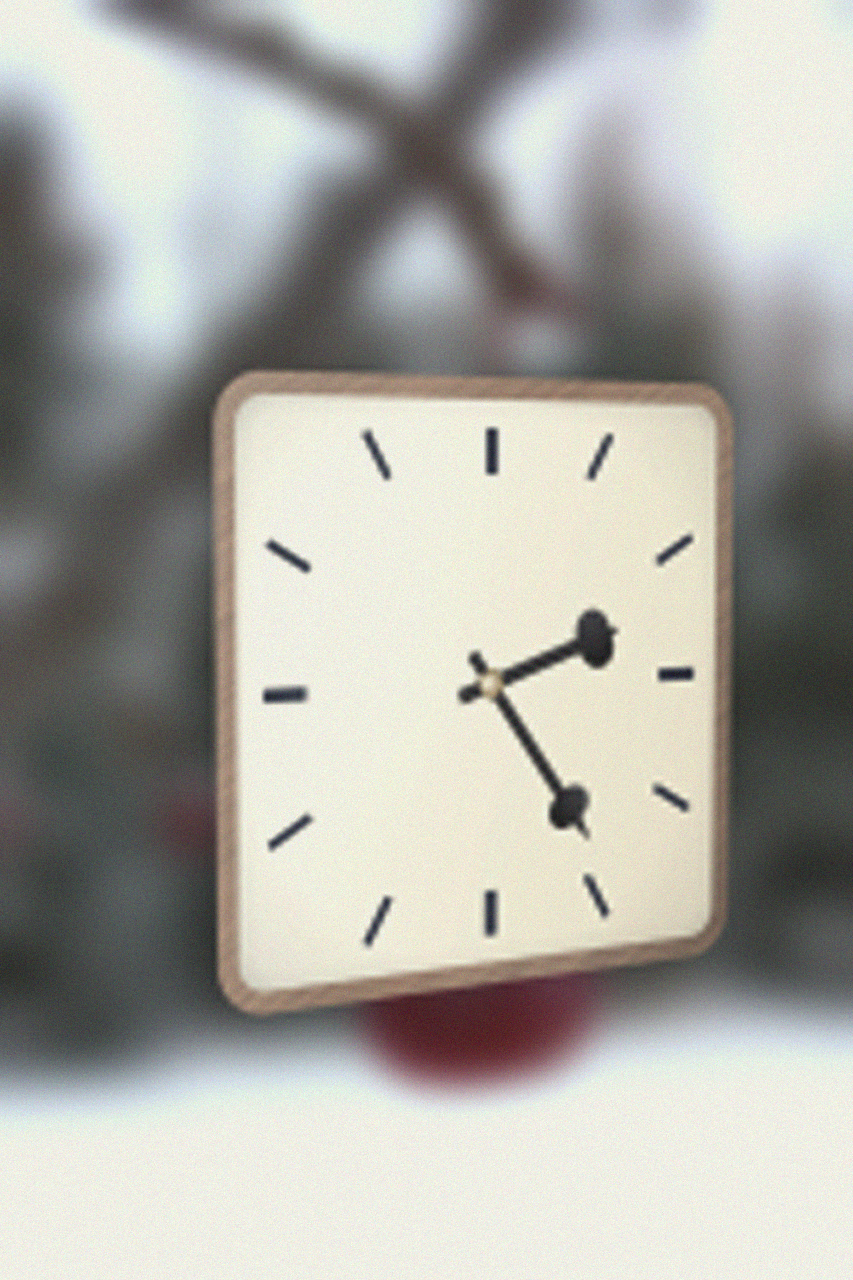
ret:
2,24
